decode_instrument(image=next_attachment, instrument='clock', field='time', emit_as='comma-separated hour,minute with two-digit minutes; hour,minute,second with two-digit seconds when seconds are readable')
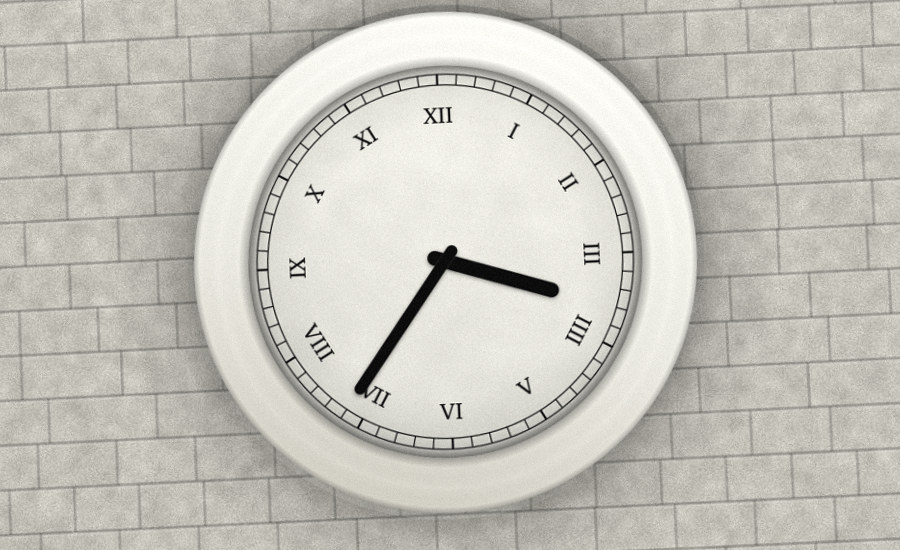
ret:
3,36
